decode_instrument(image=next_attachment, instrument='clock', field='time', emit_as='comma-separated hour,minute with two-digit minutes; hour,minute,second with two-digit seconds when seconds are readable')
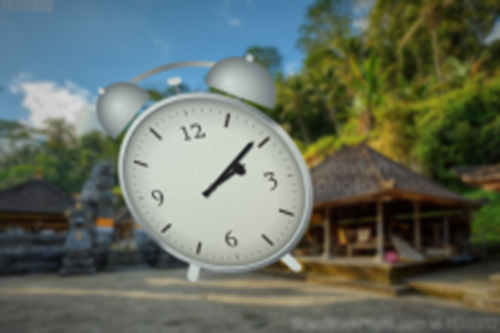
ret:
2,09
